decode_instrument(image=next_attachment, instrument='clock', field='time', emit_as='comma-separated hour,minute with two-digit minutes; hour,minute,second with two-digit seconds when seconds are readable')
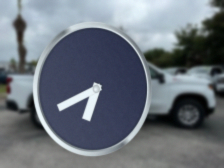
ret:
6,41
